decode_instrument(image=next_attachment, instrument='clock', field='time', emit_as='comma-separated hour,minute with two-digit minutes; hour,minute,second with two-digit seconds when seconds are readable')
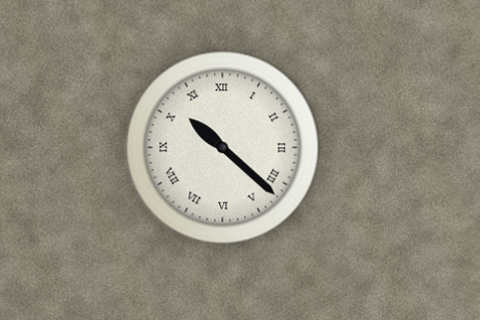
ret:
10,22
